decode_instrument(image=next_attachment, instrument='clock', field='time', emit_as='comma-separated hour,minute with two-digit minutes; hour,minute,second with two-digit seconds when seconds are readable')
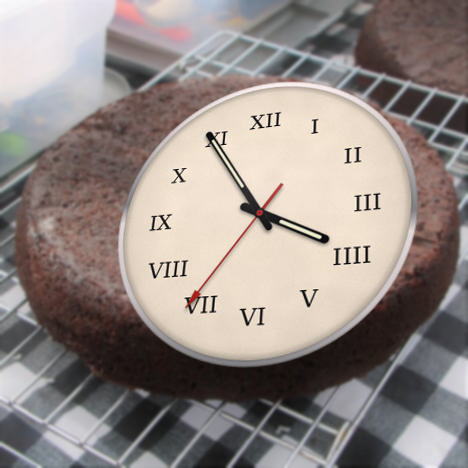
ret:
3,54,36
